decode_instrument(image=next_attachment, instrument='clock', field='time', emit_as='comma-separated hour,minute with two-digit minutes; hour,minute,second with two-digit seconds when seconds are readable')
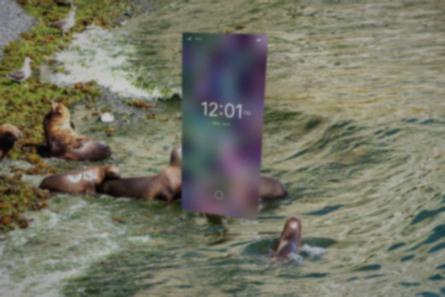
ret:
12,01
